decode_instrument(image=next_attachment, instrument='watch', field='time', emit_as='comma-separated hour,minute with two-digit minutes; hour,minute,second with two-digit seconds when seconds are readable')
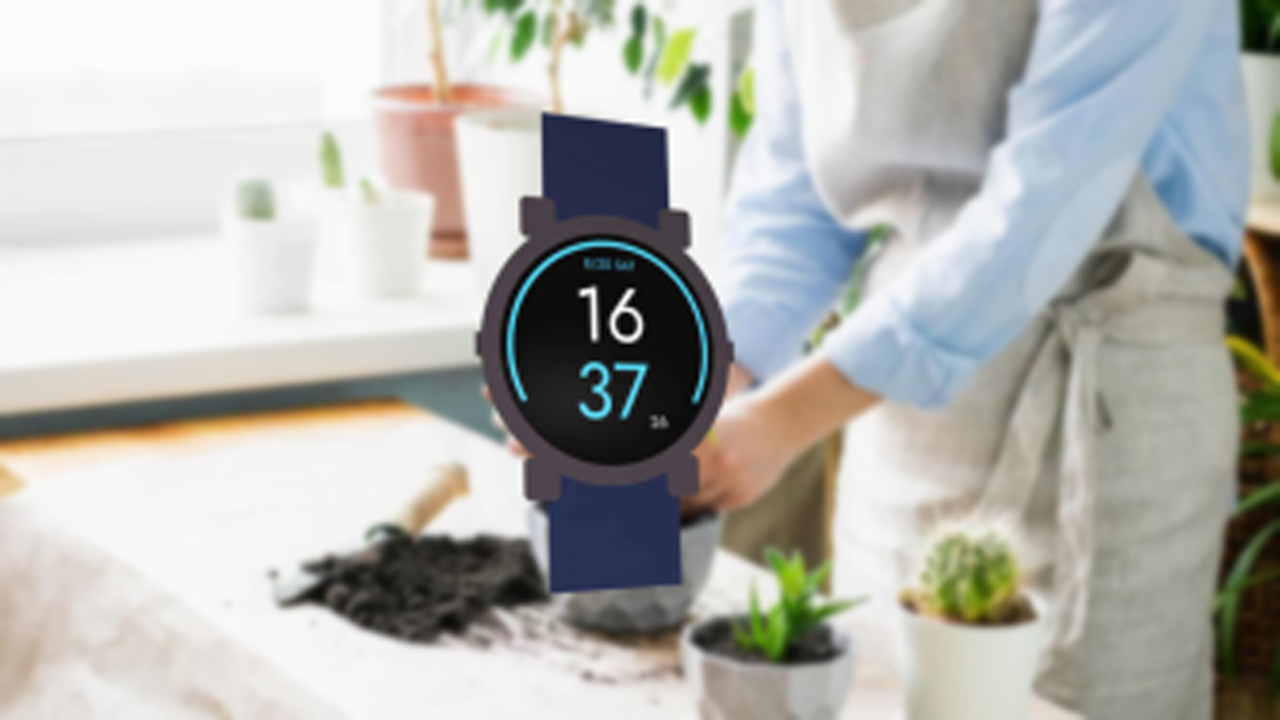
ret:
16,37
